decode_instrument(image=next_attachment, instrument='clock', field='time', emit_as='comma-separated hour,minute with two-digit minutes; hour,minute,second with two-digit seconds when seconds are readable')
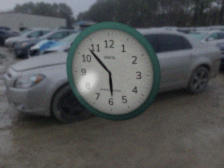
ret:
5,53
